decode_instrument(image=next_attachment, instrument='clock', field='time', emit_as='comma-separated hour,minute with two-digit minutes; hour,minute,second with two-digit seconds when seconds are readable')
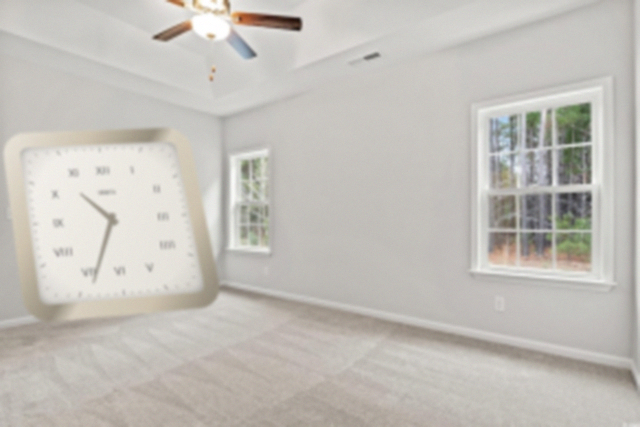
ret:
10,34
